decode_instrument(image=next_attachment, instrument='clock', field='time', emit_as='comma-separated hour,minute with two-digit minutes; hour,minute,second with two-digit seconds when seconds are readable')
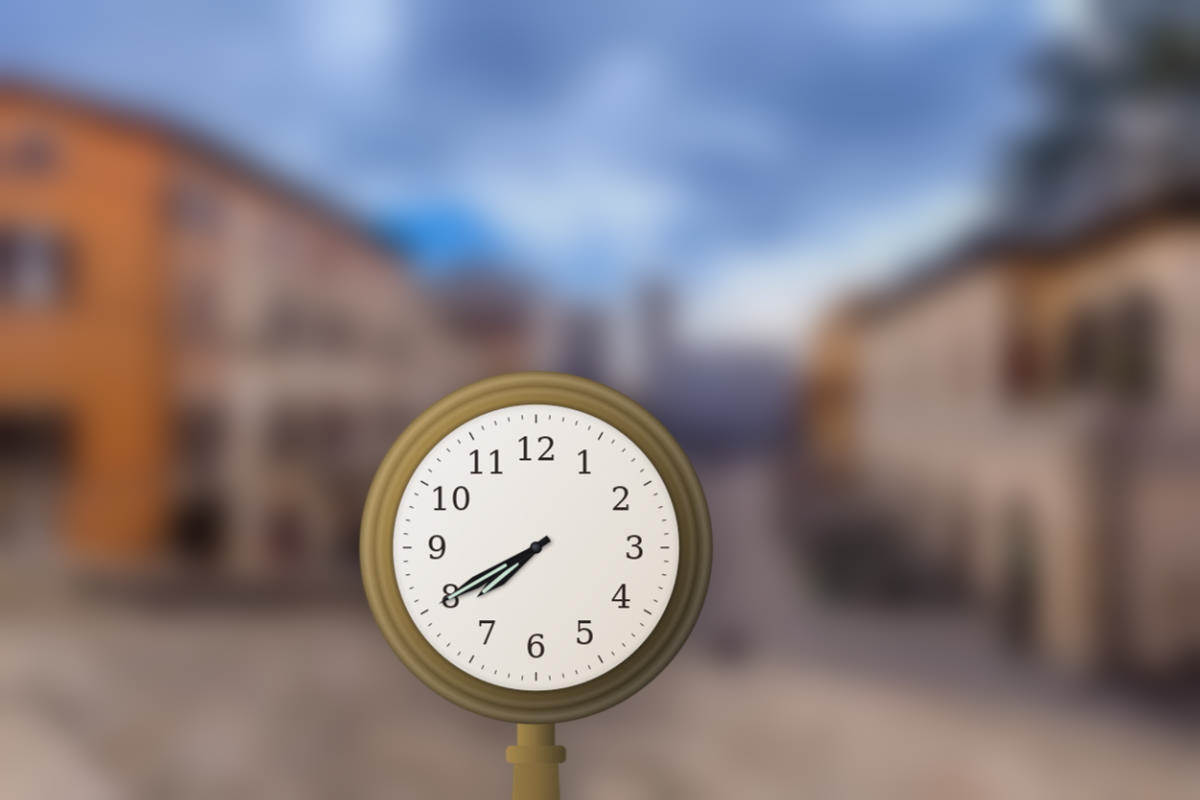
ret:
7,40
